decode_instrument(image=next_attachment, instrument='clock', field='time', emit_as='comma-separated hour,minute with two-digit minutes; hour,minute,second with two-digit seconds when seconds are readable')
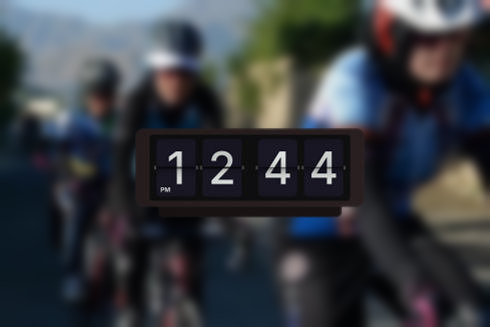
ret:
12,44
